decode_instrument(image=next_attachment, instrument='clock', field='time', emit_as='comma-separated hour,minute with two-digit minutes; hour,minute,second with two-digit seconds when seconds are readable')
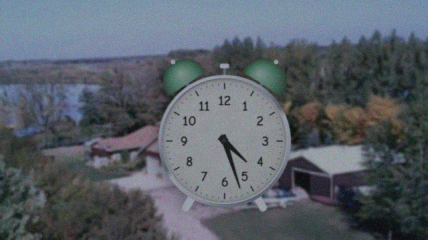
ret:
4,27
